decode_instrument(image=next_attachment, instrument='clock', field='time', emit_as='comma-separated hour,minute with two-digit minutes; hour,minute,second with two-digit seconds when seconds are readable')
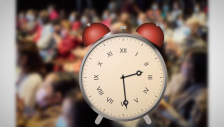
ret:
2,29
